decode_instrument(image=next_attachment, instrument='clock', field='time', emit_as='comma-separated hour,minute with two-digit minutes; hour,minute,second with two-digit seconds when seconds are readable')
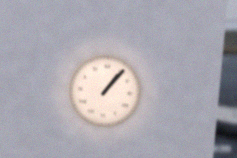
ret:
1,06
